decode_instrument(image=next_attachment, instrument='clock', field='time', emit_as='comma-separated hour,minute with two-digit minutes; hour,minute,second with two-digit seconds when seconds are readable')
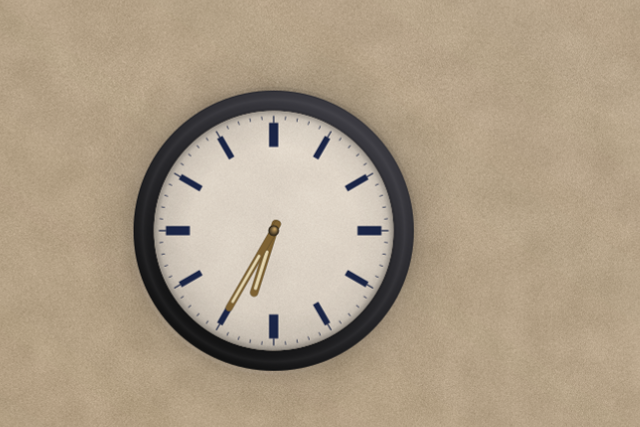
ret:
6,35
